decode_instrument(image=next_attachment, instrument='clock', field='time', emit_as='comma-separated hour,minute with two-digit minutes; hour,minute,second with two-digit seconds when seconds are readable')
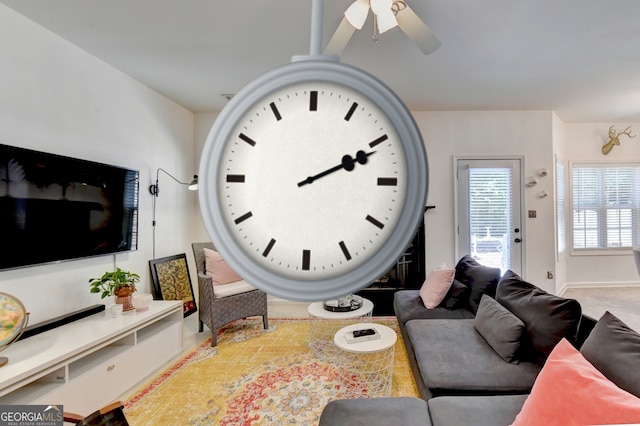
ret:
2,11
